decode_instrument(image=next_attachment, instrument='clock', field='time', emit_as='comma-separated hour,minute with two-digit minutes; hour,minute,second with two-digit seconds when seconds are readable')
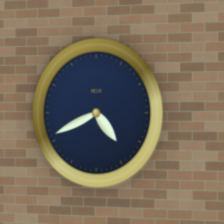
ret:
4,41
